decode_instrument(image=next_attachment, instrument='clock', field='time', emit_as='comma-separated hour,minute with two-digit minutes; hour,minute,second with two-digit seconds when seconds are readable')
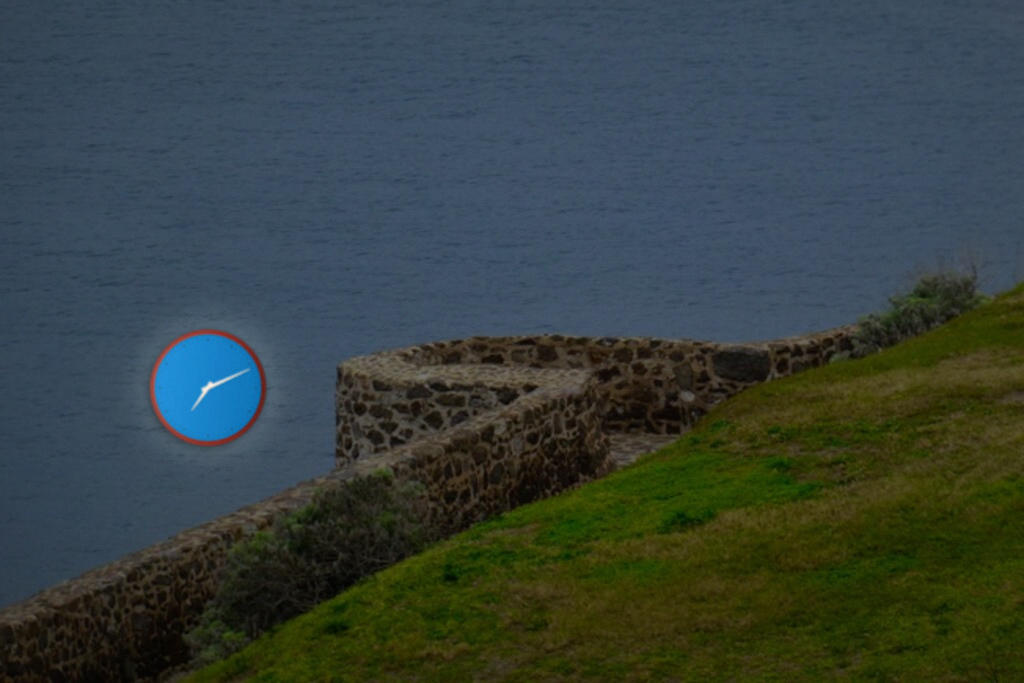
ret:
7,11
